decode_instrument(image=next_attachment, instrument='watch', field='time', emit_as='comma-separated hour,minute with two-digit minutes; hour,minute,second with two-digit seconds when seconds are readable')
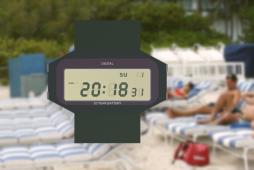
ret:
20,18,31
